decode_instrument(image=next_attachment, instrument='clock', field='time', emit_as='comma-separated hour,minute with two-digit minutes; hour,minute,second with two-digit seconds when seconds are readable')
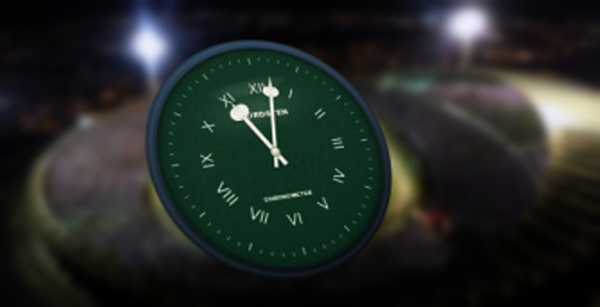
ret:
11,02
